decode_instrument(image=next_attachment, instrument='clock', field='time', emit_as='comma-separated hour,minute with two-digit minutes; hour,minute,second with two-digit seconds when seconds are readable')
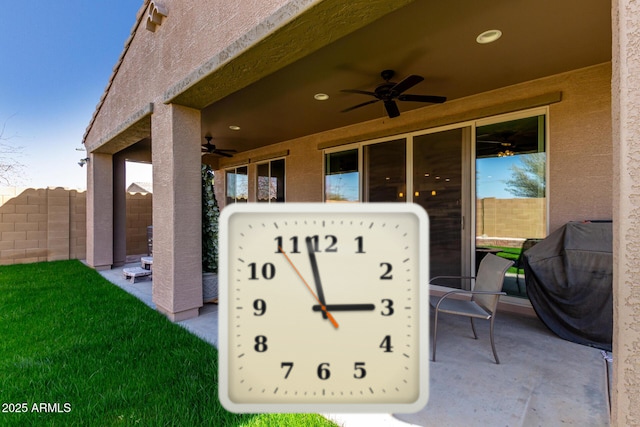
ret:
2,57,54
